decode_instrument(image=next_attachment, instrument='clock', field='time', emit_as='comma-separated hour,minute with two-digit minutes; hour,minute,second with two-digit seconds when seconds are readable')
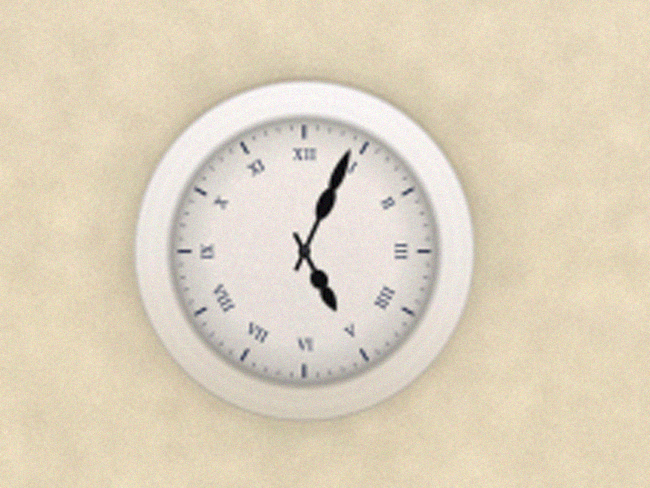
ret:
5,04
